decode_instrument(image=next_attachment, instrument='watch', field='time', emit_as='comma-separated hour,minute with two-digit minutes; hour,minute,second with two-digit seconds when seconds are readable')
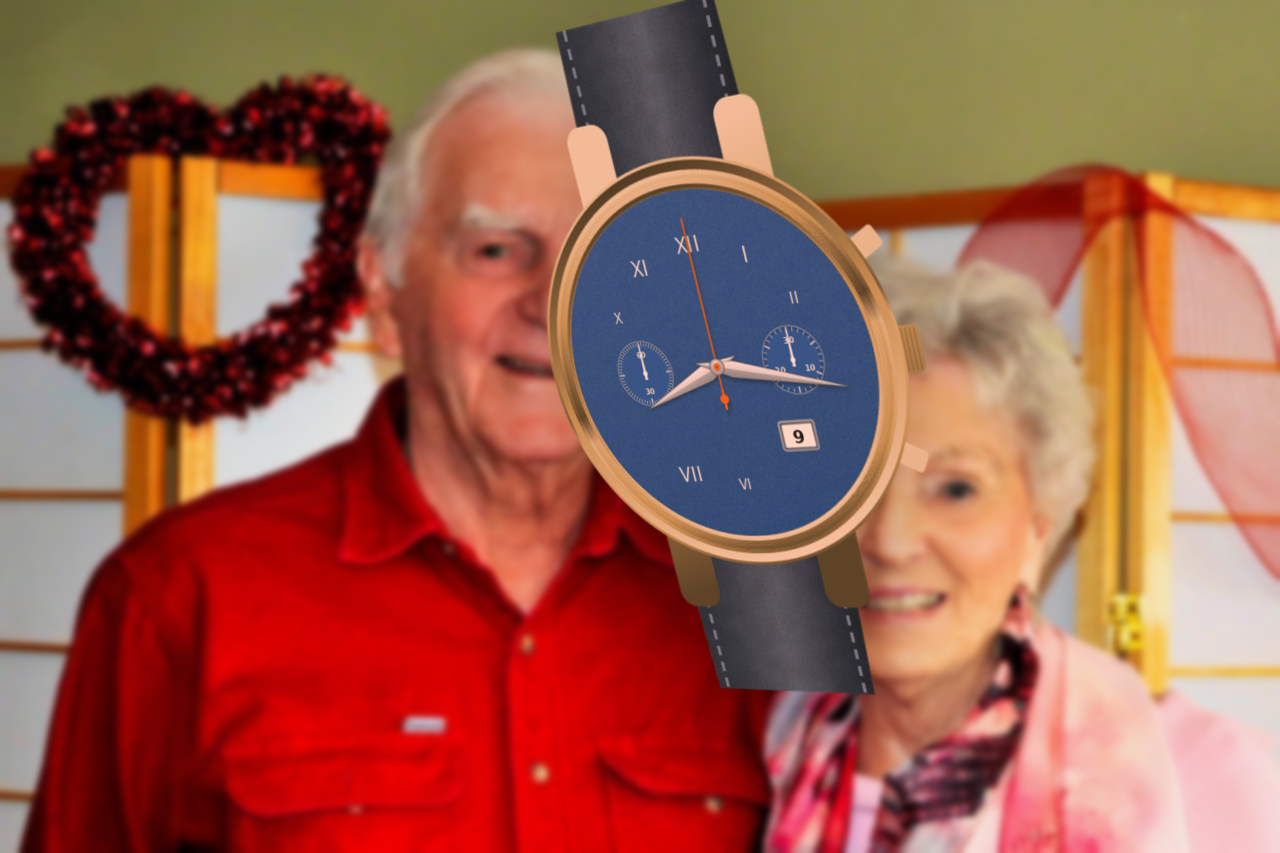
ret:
8,17
